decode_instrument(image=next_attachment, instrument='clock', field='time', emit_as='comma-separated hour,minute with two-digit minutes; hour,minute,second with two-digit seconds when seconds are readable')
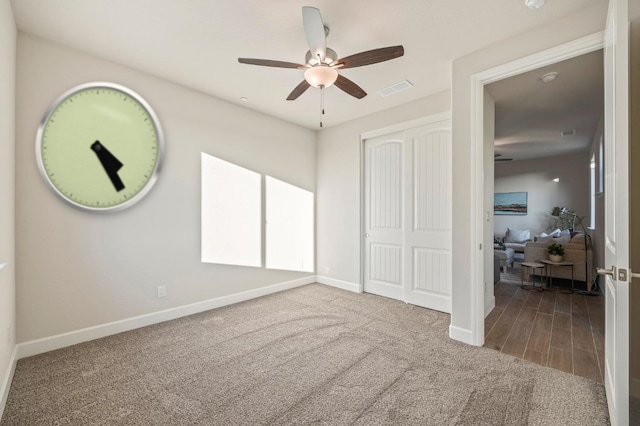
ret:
4,25
